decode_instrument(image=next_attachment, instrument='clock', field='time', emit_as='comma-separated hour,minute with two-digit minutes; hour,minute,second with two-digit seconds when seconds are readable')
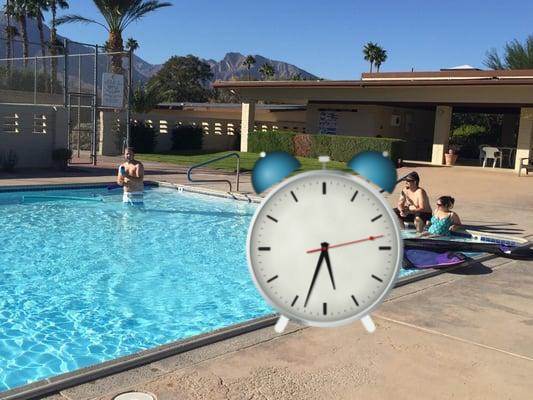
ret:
5,33,13
